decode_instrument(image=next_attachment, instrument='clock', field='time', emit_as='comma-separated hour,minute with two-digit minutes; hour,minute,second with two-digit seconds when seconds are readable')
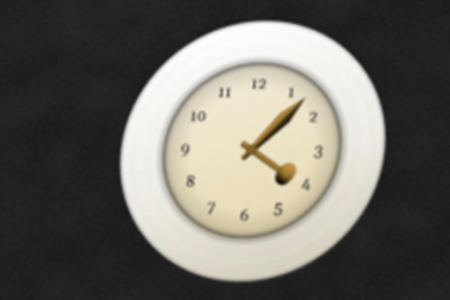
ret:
4,07
